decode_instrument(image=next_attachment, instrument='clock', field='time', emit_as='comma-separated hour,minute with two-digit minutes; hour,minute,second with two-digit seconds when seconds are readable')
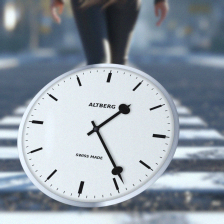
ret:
1,24
